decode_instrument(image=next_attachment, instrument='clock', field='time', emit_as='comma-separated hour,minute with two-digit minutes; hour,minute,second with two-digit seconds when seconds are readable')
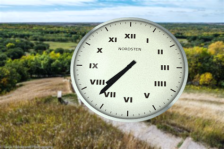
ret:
7,37
